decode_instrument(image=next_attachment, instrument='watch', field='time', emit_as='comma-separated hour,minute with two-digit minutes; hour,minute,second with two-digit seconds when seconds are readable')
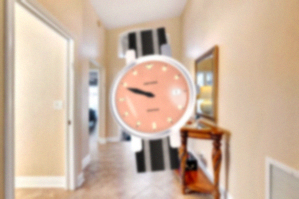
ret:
9,49
